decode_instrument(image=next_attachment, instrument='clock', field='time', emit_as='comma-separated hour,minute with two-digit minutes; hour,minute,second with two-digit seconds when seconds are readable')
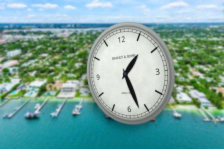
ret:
1,27
